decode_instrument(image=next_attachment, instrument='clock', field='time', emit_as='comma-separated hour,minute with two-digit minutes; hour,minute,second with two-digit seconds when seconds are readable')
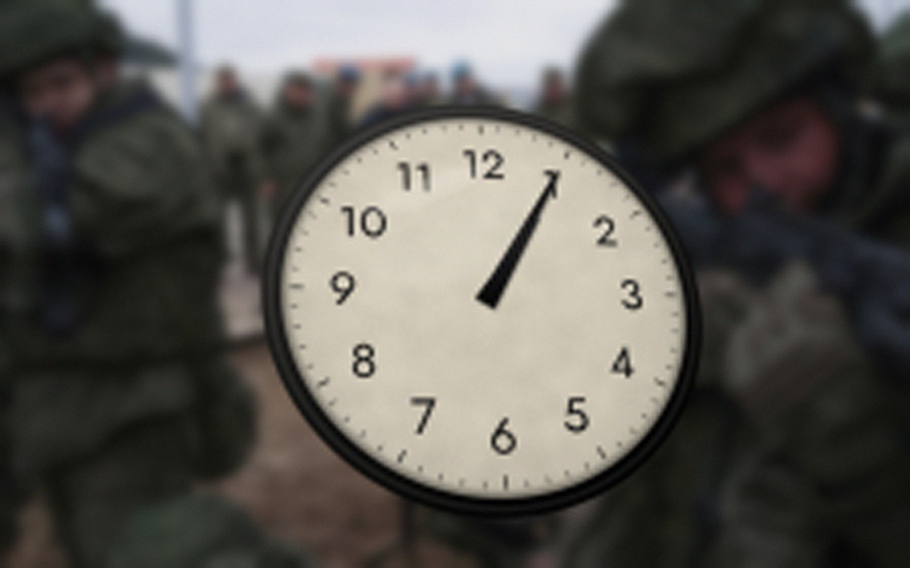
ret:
1,05
